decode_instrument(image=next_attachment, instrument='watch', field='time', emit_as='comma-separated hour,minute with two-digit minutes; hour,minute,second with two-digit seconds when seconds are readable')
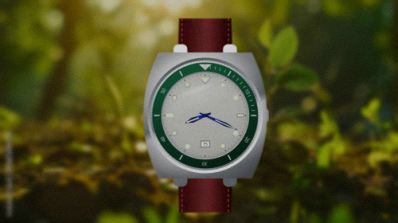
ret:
8,19
